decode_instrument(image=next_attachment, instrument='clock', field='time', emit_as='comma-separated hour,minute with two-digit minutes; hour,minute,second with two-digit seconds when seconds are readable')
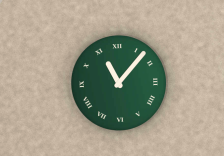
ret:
11,07
